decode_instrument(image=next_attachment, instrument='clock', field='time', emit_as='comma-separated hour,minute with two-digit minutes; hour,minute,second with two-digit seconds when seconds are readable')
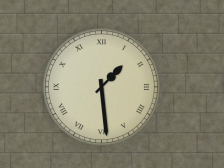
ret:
1,29
